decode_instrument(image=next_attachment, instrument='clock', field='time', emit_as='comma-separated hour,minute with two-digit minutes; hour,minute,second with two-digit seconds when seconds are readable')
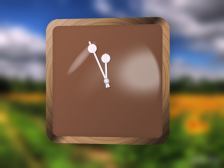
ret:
11,56
